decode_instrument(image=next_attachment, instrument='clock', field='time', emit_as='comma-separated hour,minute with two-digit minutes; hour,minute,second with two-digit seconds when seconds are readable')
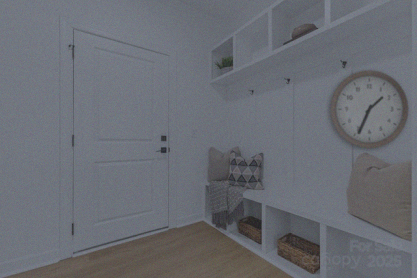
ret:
1,34
